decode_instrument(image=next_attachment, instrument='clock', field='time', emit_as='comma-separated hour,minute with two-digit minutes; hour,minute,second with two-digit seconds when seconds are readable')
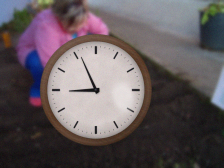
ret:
8,56
